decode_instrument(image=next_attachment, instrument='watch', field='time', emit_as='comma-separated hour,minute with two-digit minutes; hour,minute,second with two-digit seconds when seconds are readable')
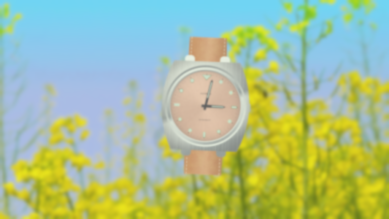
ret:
3,02
